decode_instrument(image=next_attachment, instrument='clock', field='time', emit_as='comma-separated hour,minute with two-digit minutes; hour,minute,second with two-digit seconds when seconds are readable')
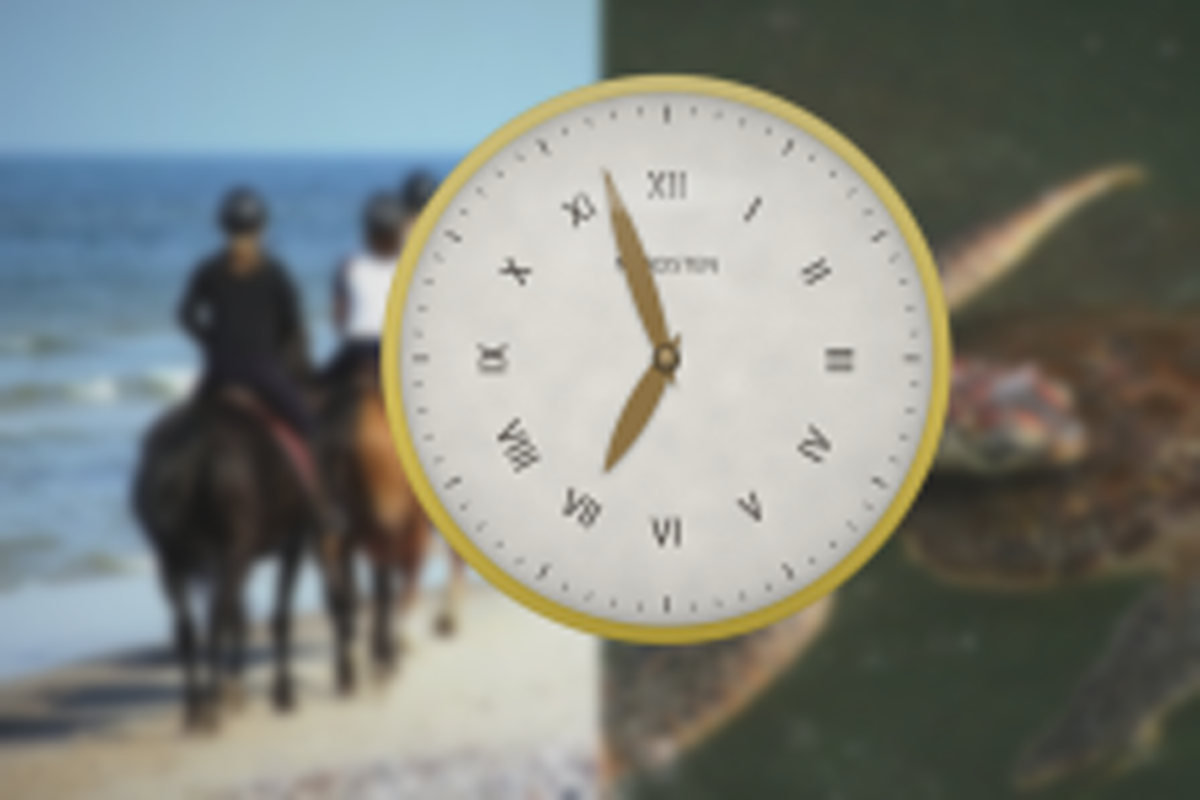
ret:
6,57
